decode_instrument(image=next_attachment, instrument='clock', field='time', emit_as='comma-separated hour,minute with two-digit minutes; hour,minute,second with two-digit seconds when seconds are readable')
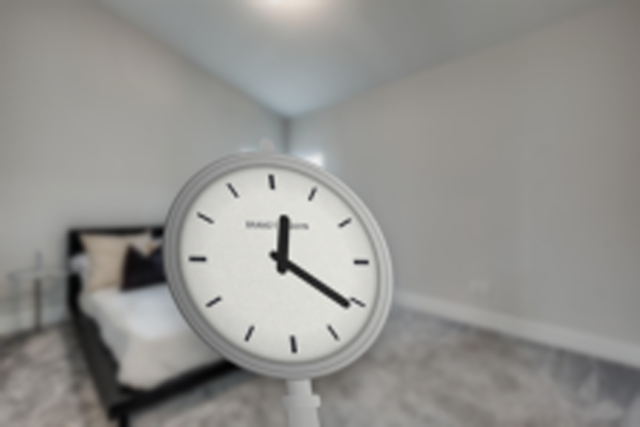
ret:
12,21
